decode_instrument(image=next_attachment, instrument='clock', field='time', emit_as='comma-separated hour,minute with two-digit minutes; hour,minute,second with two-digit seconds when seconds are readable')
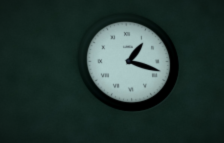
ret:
1,18
